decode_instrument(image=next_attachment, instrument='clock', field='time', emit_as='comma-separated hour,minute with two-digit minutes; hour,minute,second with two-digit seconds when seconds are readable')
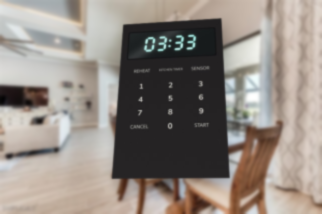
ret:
3,33
